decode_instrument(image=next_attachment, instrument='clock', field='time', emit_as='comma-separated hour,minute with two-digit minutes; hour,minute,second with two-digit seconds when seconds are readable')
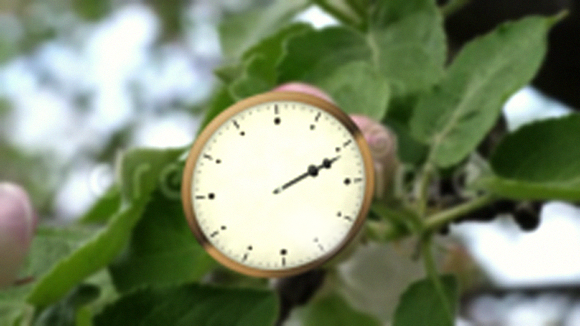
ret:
2,11
